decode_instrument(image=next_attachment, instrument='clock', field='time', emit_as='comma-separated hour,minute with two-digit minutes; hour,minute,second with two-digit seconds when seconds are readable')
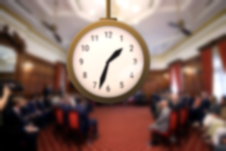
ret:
1,33
